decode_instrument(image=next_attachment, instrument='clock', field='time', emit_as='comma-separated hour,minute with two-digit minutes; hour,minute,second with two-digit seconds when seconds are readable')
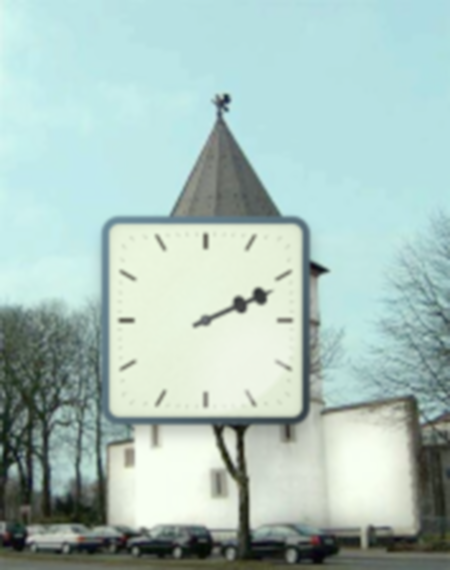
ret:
2,11
